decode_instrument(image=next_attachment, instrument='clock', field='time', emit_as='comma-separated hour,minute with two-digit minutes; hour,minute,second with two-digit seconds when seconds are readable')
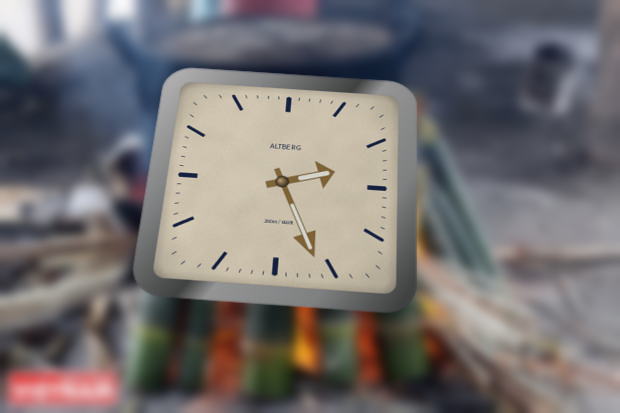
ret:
2,26
